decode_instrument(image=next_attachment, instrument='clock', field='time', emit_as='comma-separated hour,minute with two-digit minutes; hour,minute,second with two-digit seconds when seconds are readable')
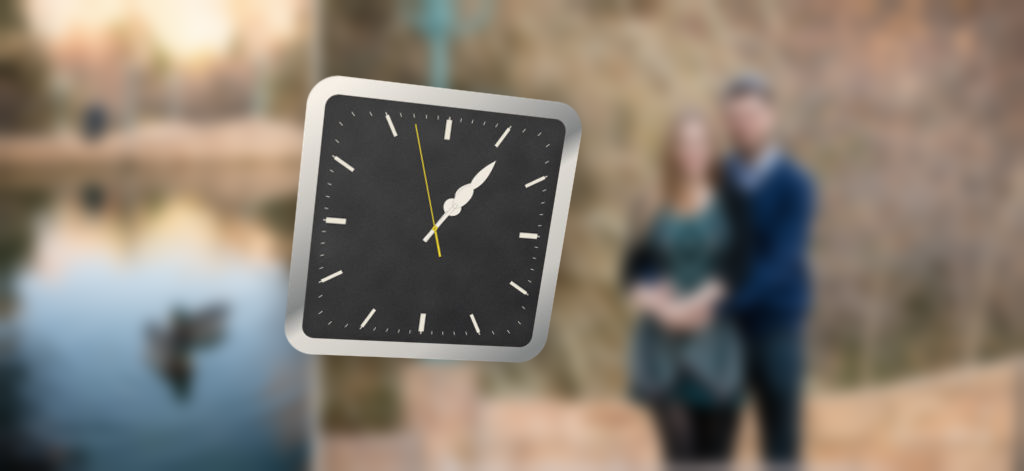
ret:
1,05,57
